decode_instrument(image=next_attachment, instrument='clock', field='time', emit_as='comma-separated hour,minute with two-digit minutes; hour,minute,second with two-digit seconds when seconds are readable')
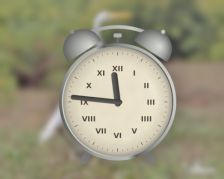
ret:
11,46
